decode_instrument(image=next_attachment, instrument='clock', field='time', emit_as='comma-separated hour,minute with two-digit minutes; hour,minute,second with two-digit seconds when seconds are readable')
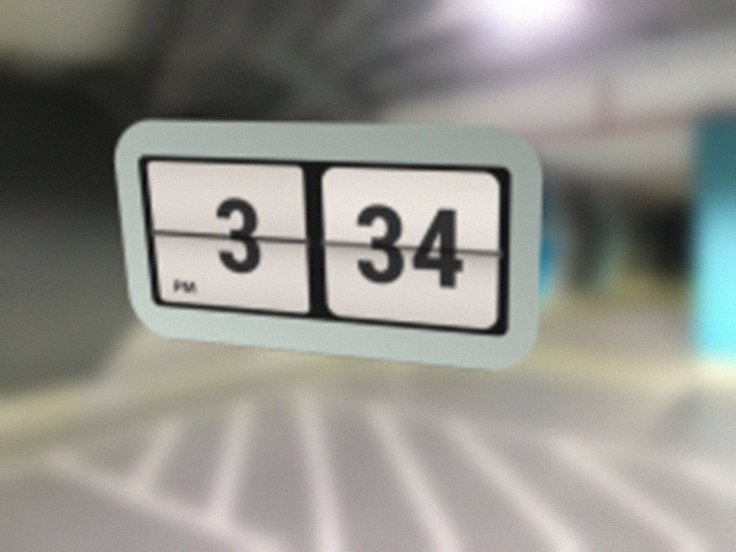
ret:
3,34
